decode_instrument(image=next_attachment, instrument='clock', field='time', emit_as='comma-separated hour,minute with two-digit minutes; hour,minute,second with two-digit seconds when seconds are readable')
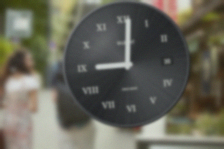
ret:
9,01
